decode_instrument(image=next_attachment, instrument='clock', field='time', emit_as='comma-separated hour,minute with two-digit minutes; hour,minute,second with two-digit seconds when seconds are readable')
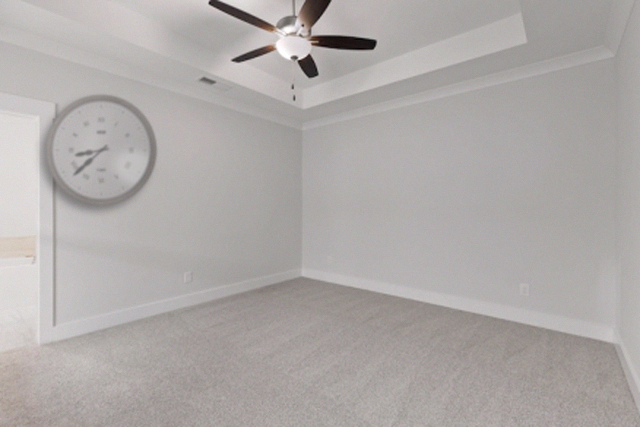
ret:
8,38
